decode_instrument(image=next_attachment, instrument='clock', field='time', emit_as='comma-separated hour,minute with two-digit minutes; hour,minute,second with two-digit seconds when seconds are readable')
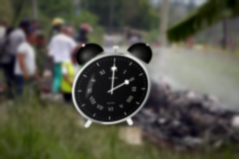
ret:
2,00
